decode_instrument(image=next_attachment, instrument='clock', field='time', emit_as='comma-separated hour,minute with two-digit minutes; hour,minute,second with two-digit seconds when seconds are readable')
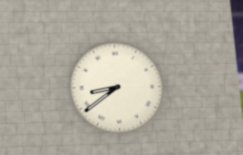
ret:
8,39
